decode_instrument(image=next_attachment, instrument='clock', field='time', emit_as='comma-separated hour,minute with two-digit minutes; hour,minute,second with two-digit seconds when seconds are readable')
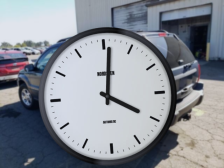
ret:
4,01
